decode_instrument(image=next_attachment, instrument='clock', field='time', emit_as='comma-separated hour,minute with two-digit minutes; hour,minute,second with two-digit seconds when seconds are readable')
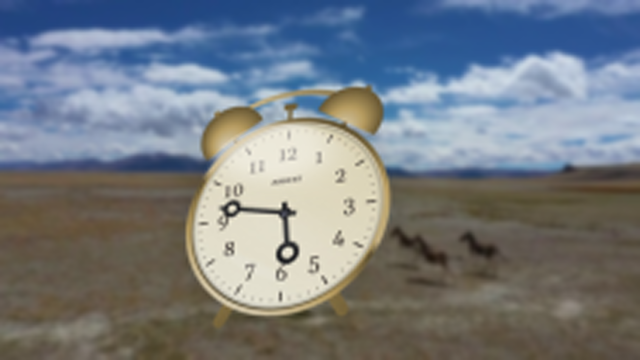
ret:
5,47
